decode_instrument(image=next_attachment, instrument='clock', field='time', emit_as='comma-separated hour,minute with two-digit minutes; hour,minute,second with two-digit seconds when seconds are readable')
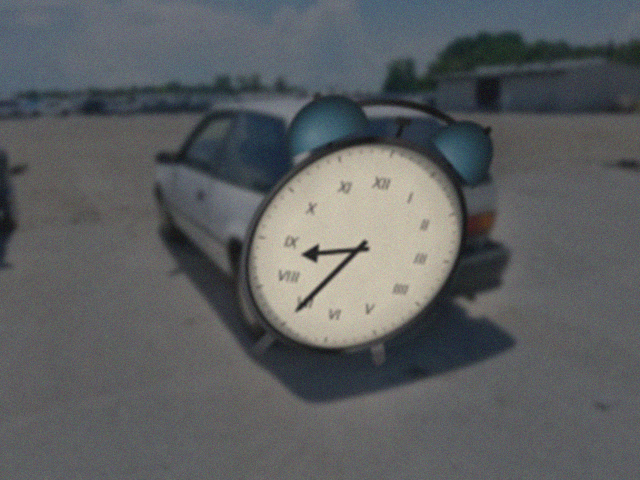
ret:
8,35
